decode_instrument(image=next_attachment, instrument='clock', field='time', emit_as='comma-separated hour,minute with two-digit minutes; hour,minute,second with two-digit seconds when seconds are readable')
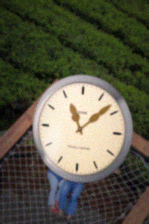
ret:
11,08
